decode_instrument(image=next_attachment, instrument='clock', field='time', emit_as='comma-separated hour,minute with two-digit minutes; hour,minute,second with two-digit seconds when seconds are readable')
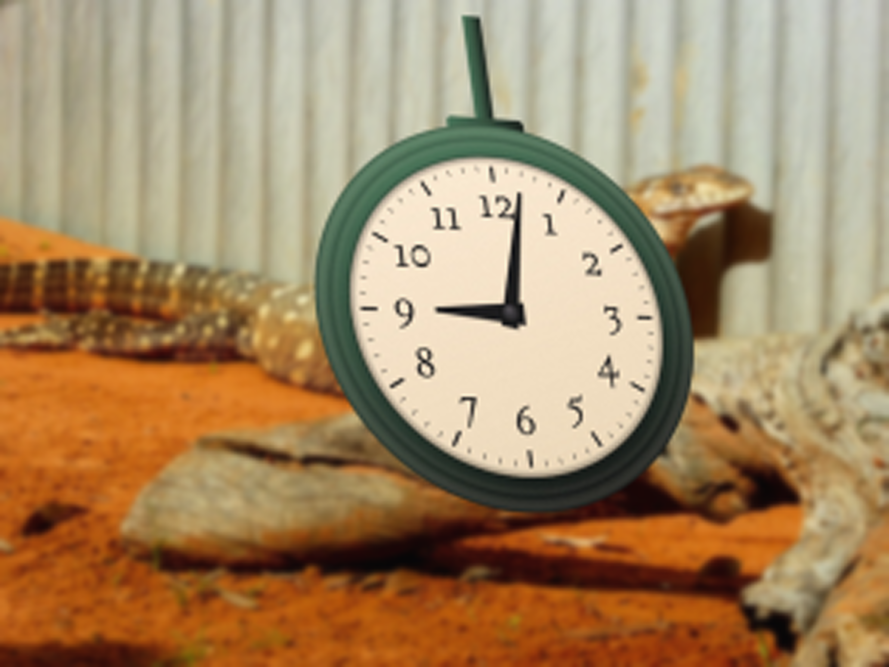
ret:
9,02
